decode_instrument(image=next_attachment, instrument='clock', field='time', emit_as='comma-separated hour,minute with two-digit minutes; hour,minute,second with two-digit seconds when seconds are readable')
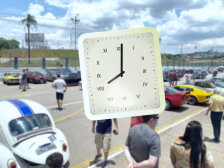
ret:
8,01
